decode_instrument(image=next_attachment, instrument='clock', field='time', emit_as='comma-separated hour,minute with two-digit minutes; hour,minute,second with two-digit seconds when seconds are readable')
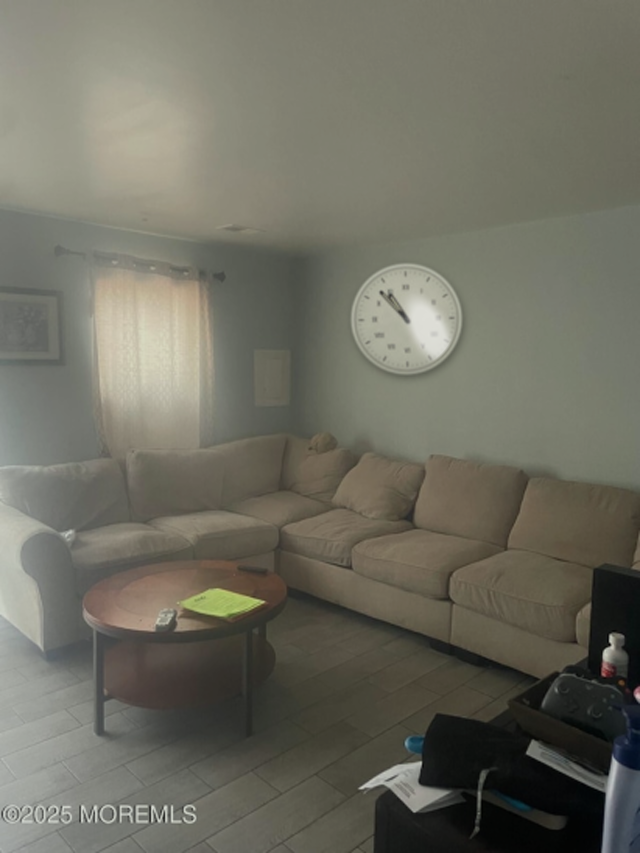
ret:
10,53
